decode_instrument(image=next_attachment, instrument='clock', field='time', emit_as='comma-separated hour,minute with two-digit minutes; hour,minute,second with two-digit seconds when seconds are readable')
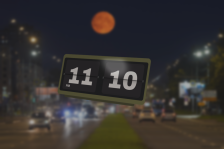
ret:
11,10
